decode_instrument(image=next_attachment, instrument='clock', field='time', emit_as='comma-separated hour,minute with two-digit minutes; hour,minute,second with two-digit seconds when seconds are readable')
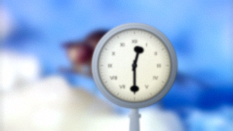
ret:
12,30
